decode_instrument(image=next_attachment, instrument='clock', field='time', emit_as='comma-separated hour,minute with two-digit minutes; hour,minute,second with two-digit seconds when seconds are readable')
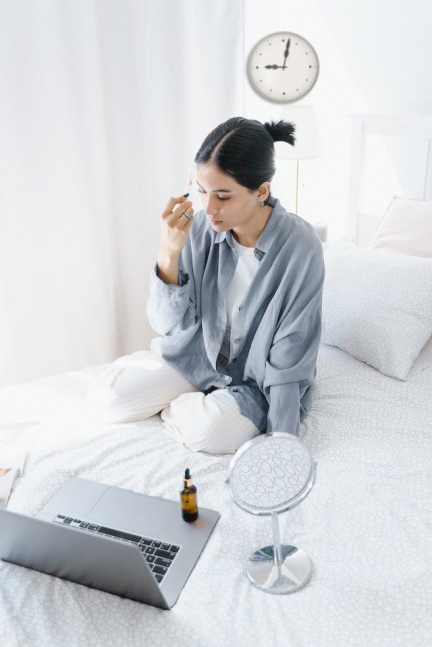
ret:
9,02
